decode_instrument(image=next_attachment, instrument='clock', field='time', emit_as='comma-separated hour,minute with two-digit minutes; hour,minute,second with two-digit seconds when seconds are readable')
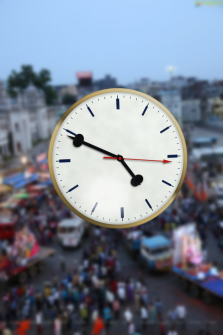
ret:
4,49,16
